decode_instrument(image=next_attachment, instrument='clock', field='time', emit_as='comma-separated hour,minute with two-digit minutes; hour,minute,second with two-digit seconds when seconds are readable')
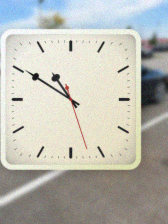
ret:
10,50,27
